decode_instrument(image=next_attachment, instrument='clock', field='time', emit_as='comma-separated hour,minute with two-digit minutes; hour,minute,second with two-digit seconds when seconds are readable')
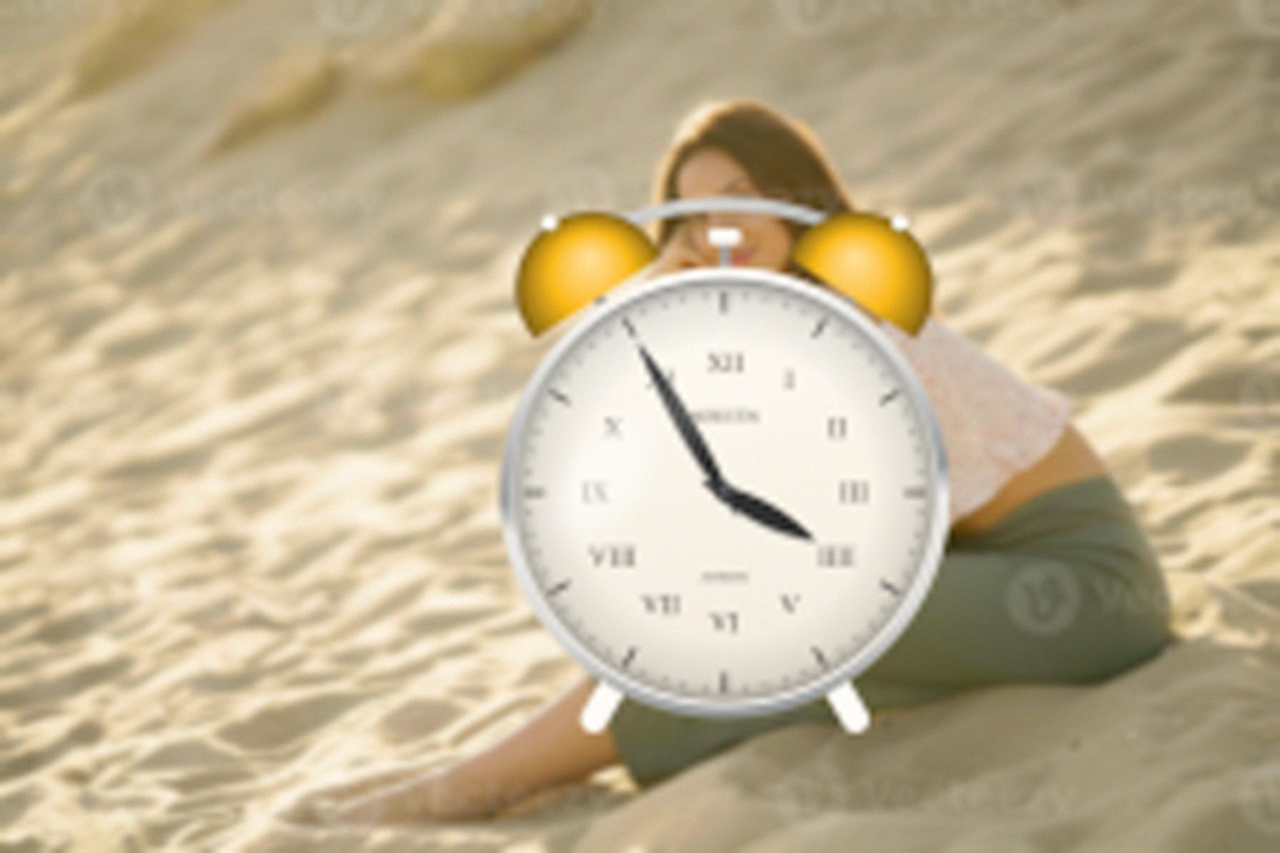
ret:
3,55
